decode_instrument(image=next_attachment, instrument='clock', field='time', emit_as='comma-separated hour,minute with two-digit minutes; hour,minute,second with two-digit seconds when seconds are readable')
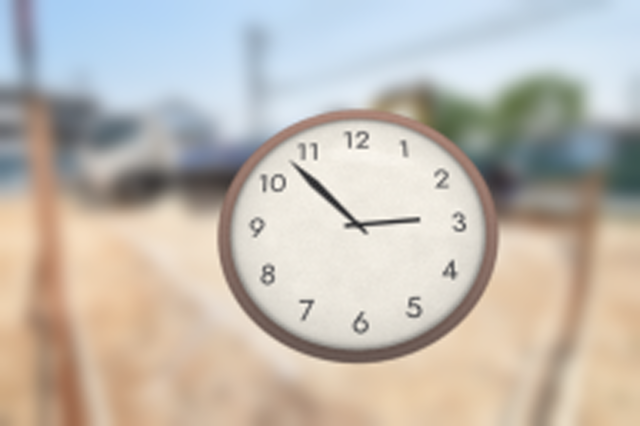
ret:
2,53
